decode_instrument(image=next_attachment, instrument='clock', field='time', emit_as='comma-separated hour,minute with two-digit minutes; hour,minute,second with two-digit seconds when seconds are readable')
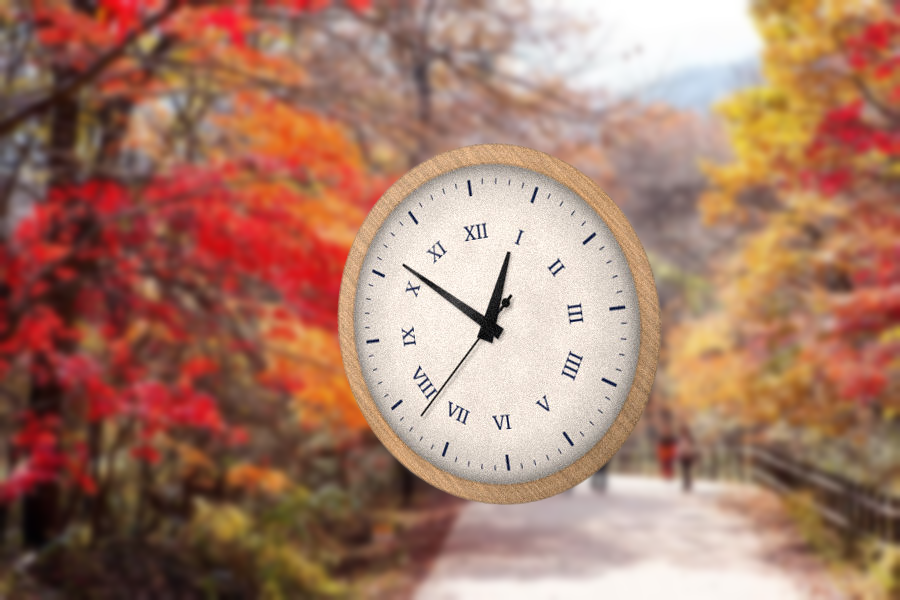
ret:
12,51,38
